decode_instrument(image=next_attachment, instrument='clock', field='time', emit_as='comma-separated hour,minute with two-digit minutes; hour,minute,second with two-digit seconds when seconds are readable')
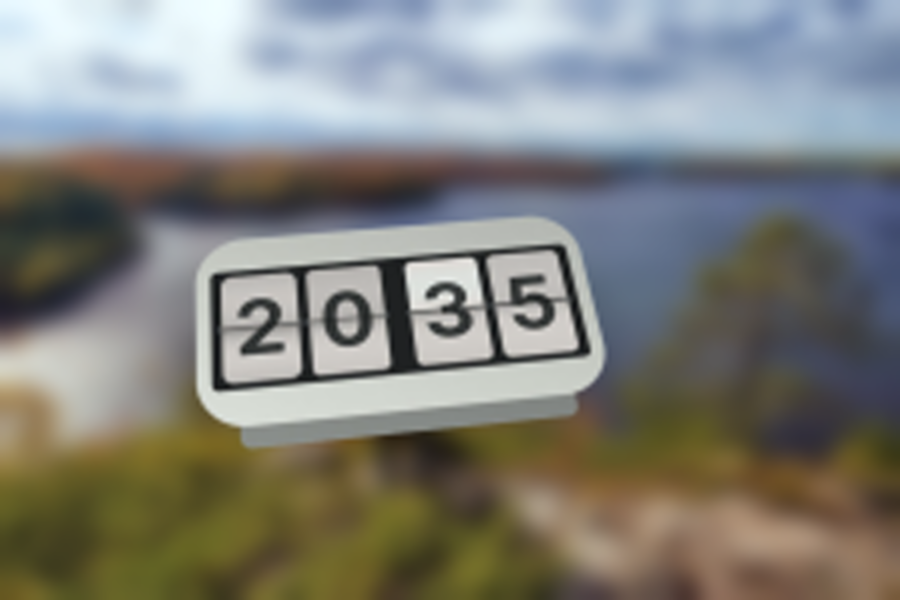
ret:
20,35
